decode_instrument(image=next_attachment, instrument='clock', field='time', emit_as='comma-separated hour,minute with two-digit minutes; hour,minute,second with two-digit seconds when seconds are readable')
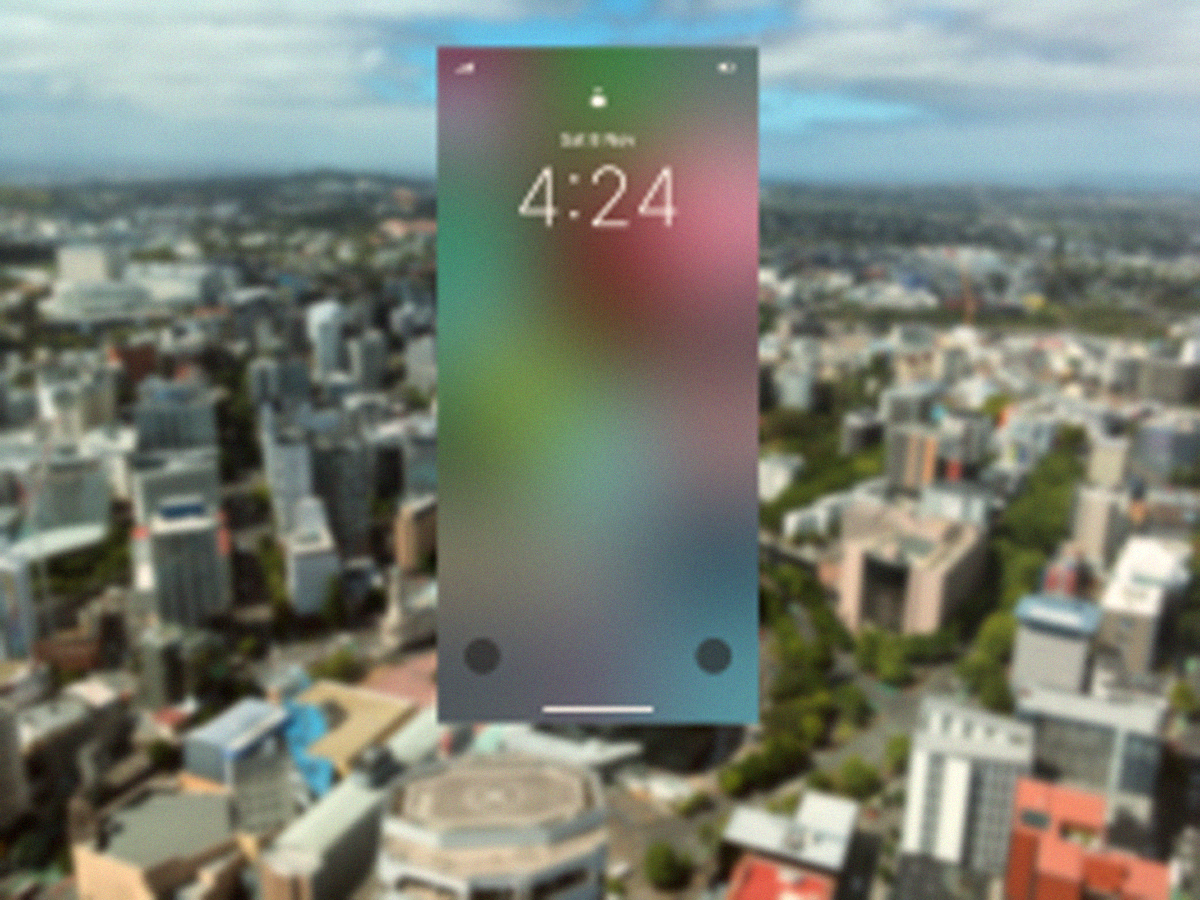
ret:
4,24
